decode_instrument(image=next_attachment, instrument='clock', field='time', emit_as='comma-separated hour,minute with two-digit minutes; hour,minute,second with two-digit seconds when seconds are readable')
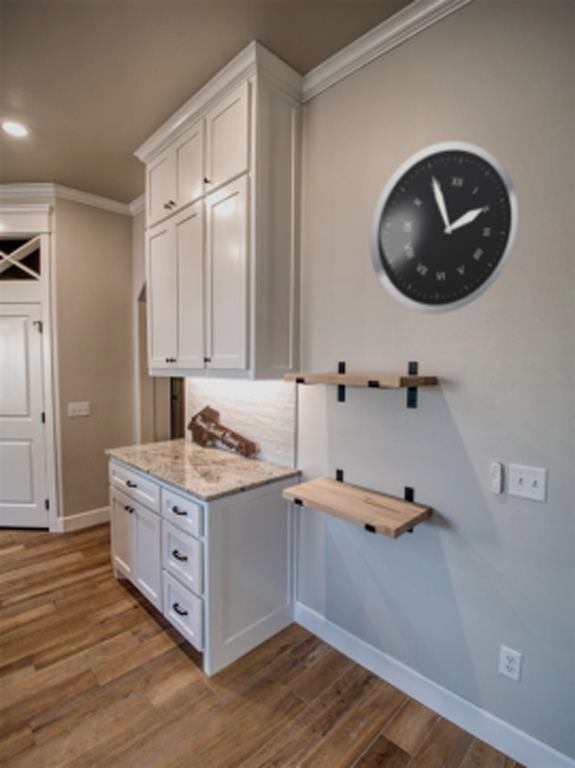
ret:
1,55
